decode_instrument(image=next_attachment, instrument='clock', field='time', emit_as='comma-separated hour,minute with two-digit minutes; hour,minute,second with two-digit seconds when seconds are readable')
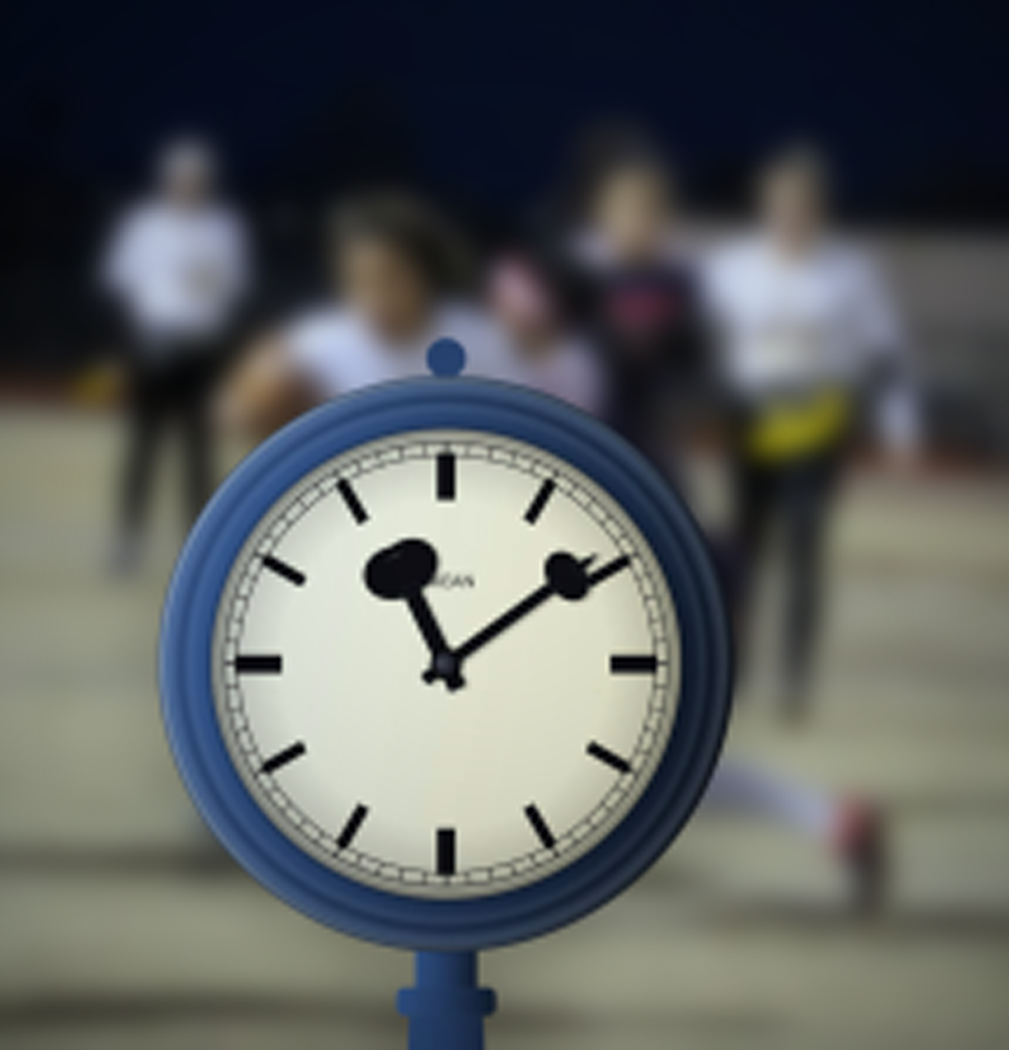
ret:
11,09
